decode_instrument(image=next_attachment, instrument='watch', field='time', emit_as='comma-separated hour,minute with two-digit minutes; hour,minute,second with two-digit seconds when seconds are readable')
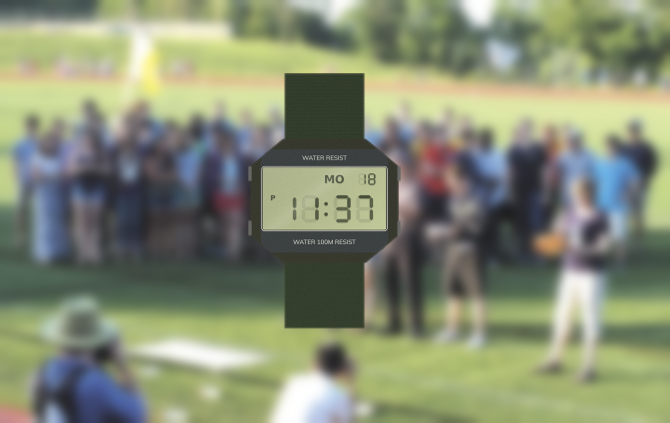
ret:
11,37
